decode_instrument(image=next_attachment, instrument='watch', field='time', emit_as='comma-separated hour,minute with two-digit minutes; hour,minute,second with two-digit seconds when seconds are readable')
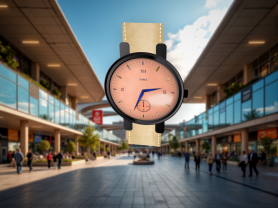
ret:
2,34
